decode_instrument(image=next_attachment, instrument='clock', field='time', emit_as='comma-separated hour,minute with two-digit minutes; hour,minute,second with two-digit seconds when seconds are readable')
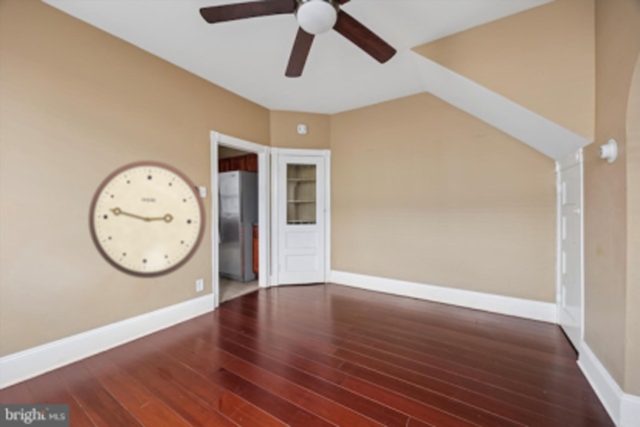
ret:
2,47
